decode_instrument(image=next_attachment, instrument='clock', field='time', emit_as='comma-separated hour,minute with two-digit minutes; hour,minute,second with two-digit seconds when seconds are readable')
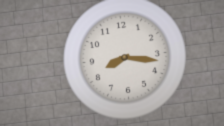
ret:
8,17
